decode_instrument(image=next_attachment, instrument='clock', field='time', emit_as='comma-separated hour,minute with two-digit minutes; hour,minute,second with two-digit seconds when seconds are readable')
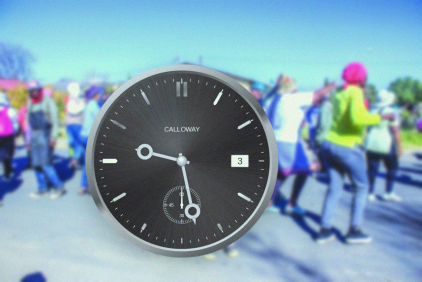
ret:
9,28
